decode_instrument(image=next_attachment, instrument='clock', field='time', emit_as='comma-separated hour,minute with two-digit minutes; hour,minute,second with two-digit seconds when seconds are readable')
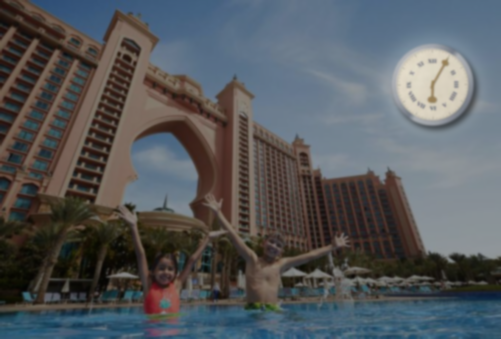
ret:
6,05
